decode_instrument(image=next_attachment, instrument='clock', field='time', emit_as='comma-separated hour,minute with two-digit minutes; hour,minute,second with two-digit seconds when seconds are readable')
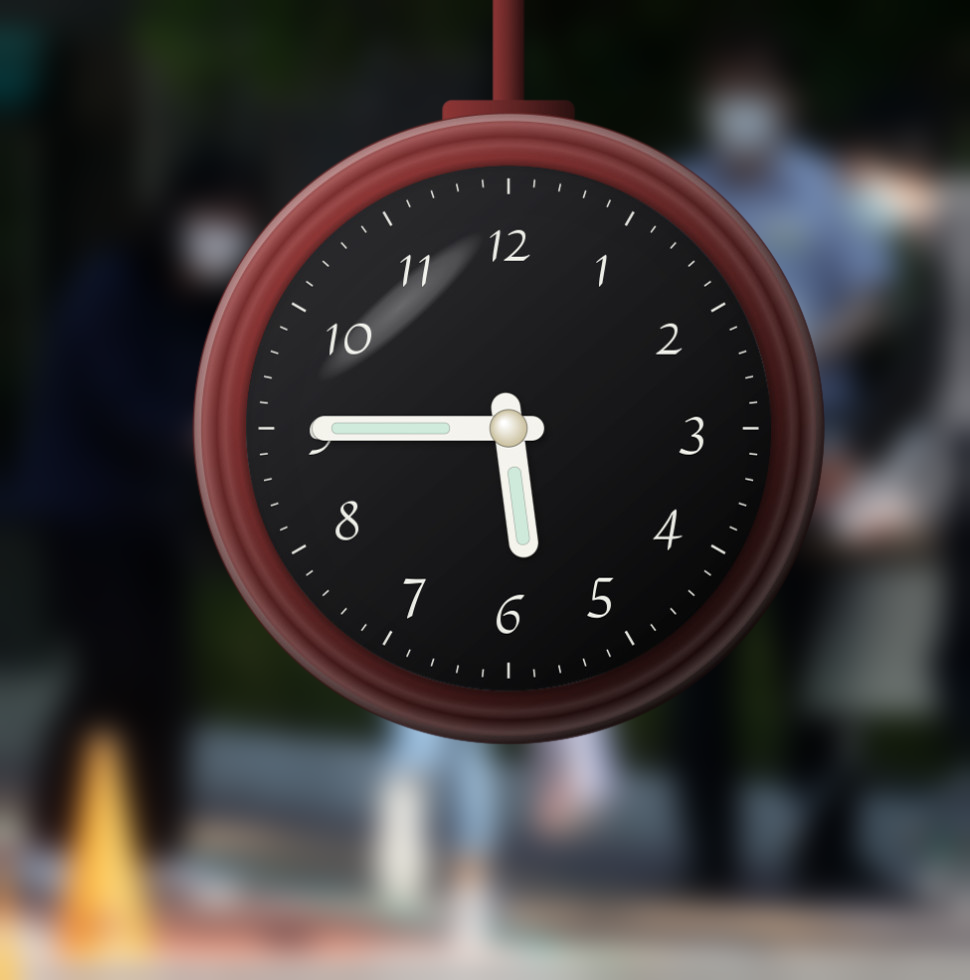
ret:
5,45
